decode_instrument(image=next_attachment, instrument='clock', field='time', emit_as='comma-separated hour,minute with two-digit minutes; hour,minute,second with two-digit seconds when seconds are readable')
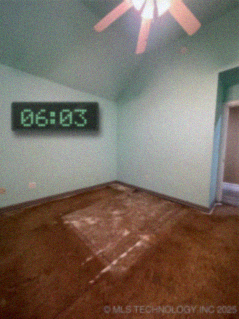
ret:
6,03
